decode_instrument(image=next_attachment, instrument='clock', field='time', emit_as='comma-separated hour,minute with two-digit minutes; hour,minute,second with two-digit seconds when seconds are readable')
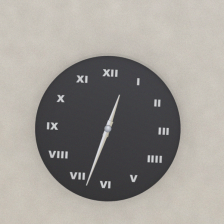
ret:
12,33
